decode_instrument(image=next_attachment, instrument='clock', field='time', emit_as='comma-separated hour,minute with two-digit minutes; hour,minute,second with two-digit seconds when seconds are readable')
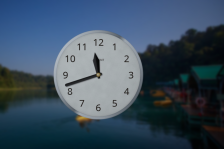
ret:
11,42
